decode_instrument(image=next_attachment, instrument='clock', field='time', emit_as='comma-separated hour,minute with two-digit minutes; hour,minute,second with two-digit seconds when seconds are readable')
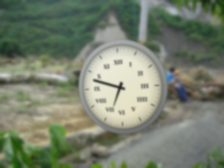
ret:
6,48
